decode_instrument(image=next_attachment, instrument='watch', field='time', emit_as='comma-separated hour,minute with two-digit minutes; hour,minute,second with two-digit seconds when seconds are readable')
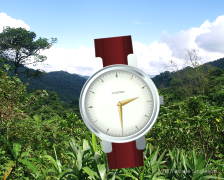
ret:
2,30
